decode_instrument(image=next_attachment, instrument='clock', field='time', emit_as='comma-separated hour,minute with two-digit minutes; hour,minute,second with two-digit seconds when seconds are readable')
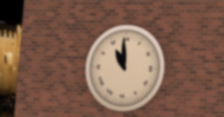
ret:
10,59
